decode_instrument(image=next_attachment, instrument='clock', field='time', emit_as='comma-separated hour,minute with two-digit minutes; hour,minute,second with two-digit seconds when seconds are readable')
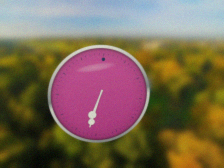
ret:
6,32
